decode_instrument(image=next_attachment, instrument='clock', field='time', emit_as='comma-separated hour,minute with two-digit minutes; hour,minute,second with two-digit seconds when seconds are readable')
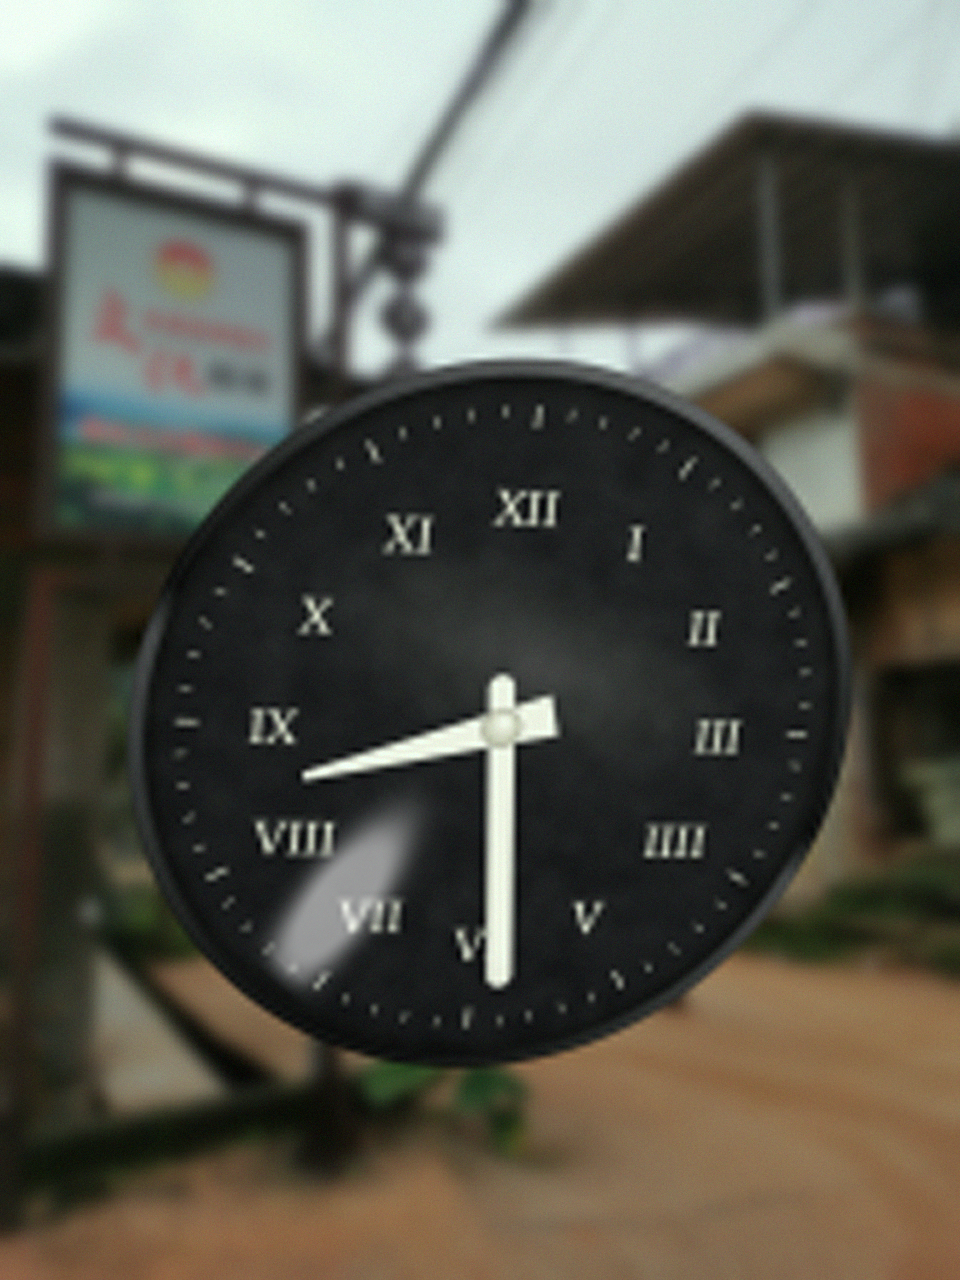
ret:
8,29
